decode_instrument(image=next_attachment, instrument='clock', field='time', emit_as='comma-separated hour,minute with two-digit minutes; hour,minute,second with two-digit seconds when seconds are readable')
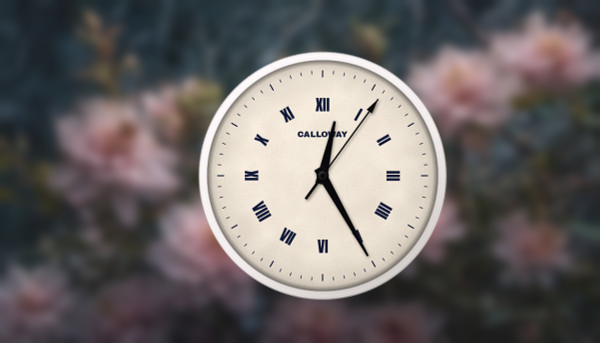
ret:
12,25,06
